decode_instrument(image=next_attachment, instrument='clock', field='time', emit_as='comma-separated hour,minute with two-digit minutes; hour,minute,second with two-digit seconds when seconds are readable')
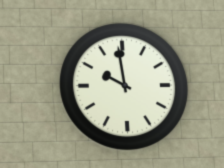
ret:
9,59
